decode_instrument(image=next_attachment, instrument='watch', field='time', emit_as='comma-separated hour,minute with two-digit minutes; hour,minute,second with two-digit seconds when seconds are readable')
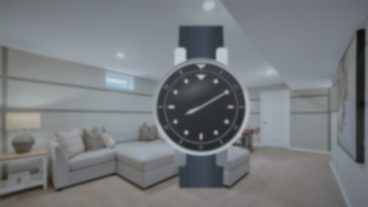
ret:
8,10
